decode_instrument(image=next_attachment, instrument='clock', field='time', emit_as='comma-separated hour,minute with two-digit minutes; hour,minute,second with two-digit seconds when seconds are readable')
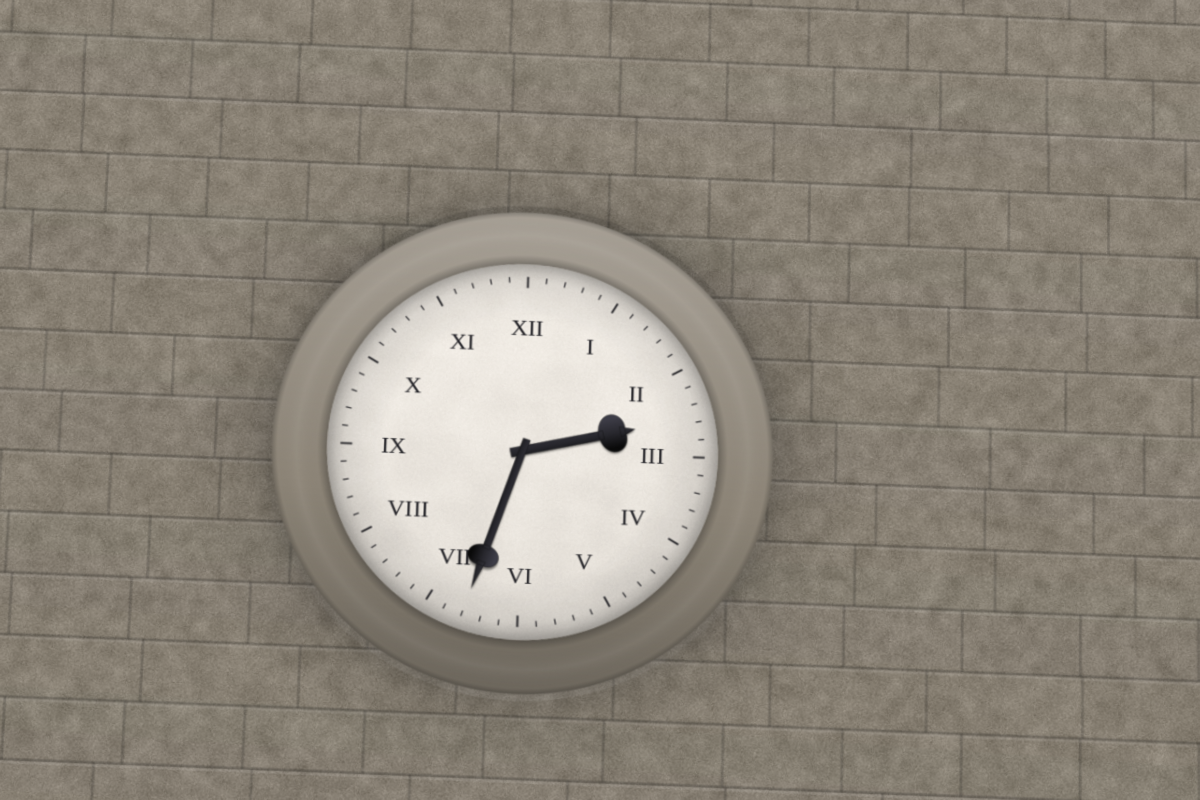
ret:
2,33
